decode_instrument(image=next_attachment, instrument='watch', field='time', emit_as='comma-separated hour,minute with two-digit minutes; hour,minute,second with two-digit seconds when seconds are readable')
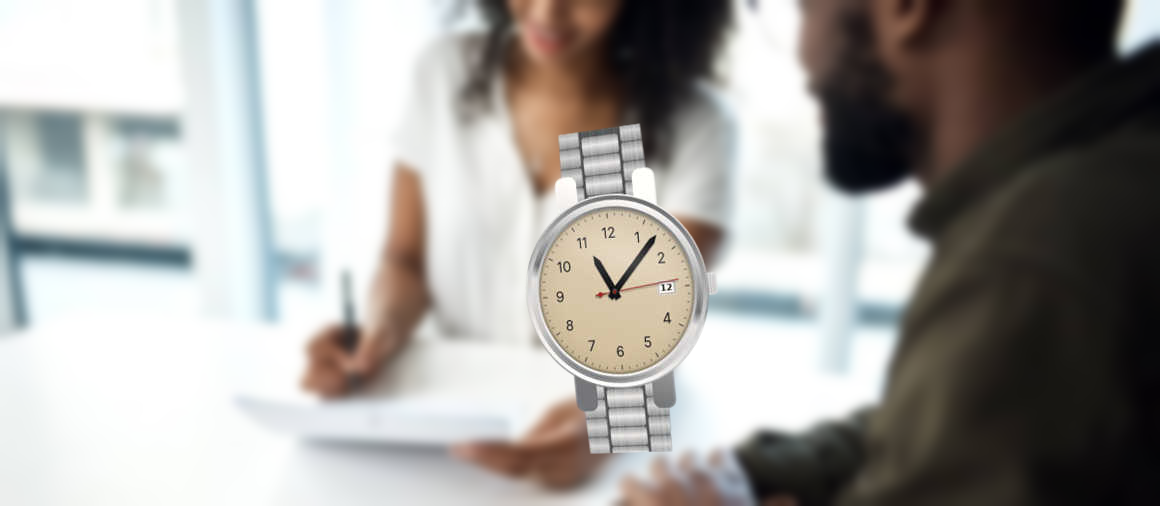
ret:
11,07,14
